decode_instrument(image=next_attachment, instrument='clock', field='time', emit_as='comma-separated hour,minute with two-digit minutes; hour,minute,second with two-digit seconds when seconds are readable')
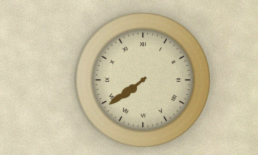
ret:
7,39
